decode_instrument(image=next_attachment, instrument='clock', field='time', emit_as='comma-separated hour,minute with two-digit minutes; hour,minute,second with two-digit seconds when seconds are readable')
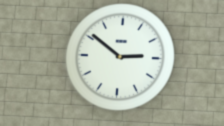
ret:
2,51
